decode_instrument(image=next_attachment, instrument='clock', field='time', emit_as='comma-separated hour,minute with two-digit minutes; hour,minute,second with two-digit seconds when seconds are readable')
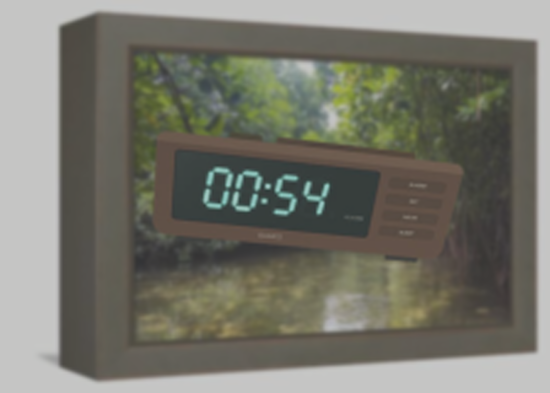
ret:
0,54
